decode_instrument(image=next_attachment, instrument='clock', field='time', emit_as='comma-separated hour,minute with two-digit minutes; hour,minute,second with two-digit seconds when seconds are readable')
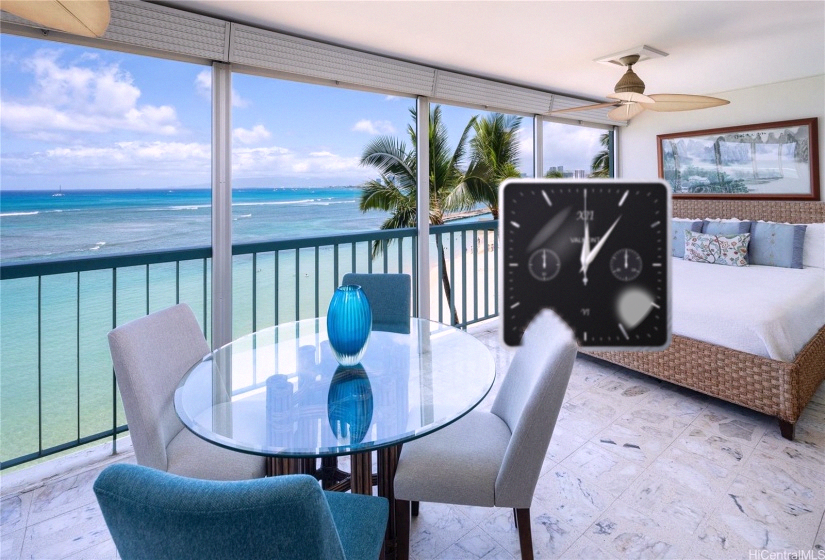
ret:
12,06
